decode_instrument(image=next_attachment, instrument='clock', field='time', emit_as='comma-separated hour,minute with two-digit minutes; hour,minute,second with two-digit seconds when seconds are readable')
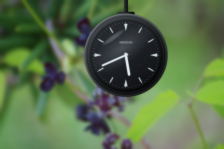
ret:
5,41
